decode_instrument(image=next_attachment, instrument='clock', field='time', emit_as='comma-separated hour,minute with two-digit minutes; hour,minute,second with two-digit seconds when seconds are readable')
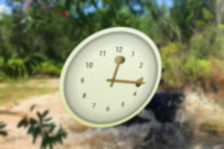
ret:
12,16
